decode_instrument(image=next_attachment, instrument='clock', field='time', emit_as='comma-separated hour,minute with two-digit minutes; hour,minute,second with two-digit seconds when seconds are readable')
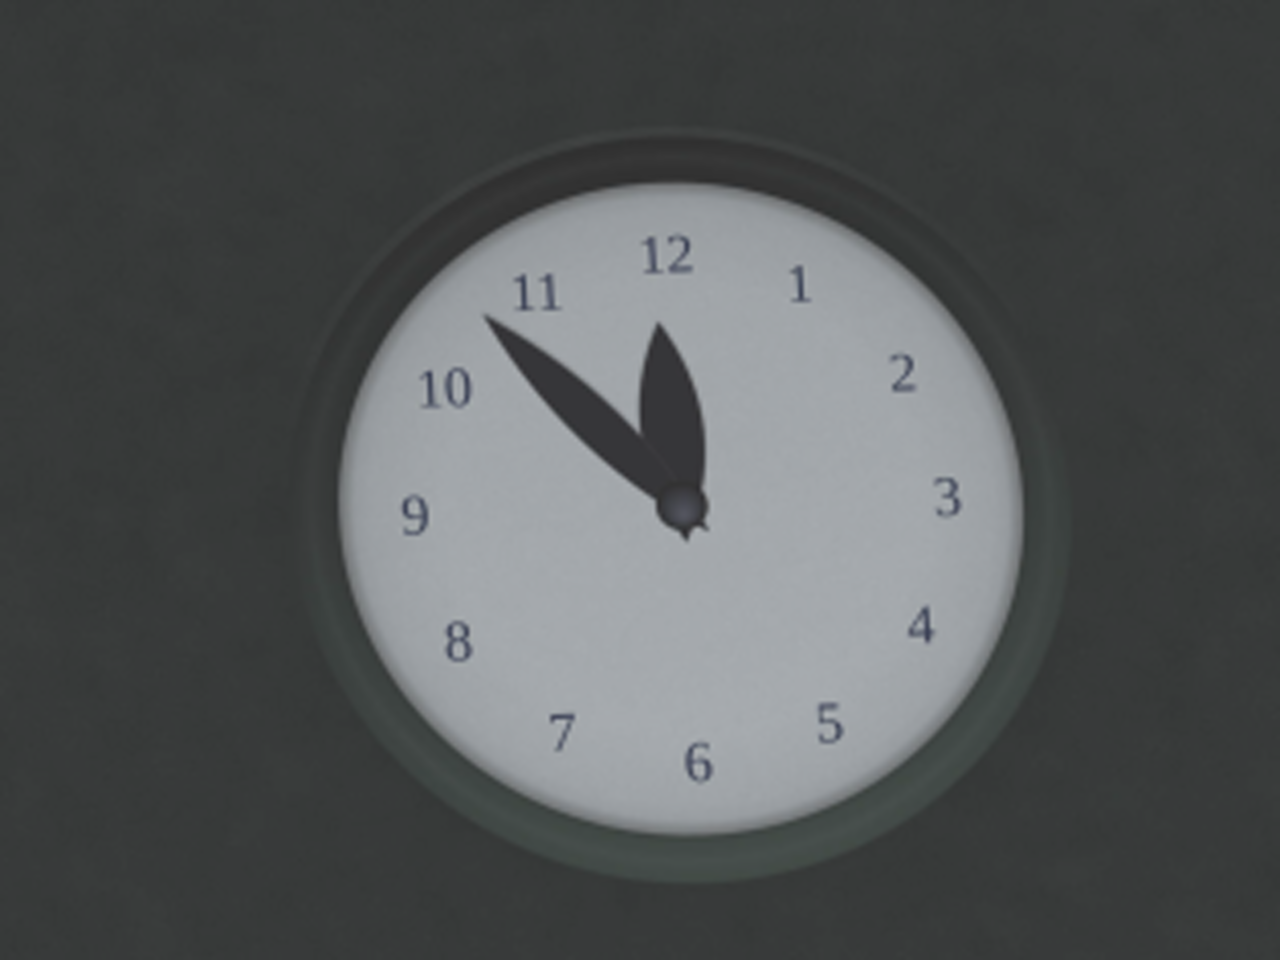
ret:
11,53
